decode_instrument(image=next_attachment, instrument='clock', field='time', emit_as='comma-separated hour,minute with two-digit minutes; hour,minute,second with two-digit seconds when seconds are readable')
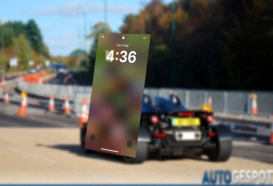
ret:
4,36
